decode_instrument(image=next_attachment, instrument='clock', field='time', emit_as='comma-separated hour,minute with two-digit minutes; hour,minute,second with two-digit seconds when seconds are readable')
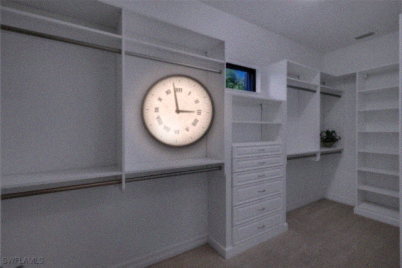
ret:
2,58
